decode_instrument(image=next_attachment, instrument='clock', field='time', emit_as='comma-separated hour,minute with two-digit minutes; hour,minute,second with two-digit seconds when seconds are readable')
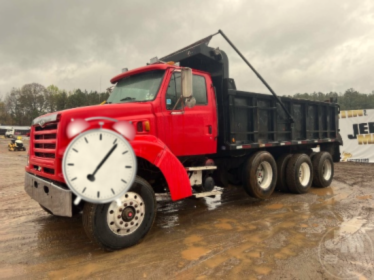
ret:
7,06
